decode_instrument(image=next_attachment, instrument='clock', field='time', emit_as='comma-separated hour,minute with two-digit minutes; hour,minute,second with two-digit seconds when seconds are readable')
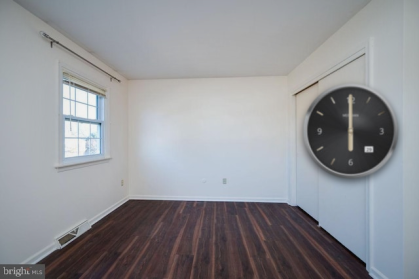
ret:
6,00
